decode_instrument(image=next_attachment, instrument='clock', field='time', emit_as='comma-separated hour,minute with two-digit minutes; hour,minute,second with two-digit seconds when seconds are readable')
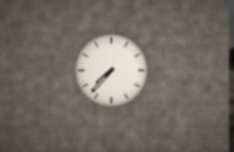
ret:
7,37
